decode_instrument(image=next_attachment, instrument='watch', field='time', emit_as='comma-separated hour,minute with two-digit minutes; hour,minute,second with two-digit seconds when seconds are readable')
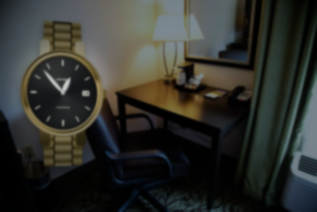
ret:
12,53
